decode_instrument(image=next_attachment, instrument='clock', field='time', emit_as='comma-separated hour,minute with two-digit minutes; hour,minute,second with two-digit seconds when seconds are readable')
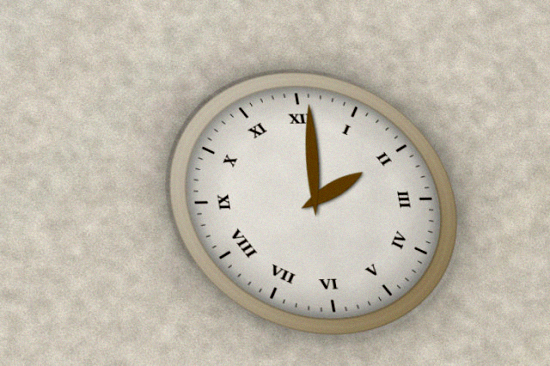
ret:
2,01
